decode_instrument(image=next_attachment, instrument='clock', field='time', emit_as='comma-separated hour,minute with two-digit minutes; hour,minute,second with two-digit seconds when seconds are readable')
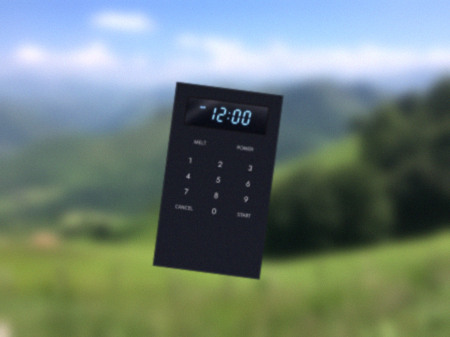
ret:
12,00
